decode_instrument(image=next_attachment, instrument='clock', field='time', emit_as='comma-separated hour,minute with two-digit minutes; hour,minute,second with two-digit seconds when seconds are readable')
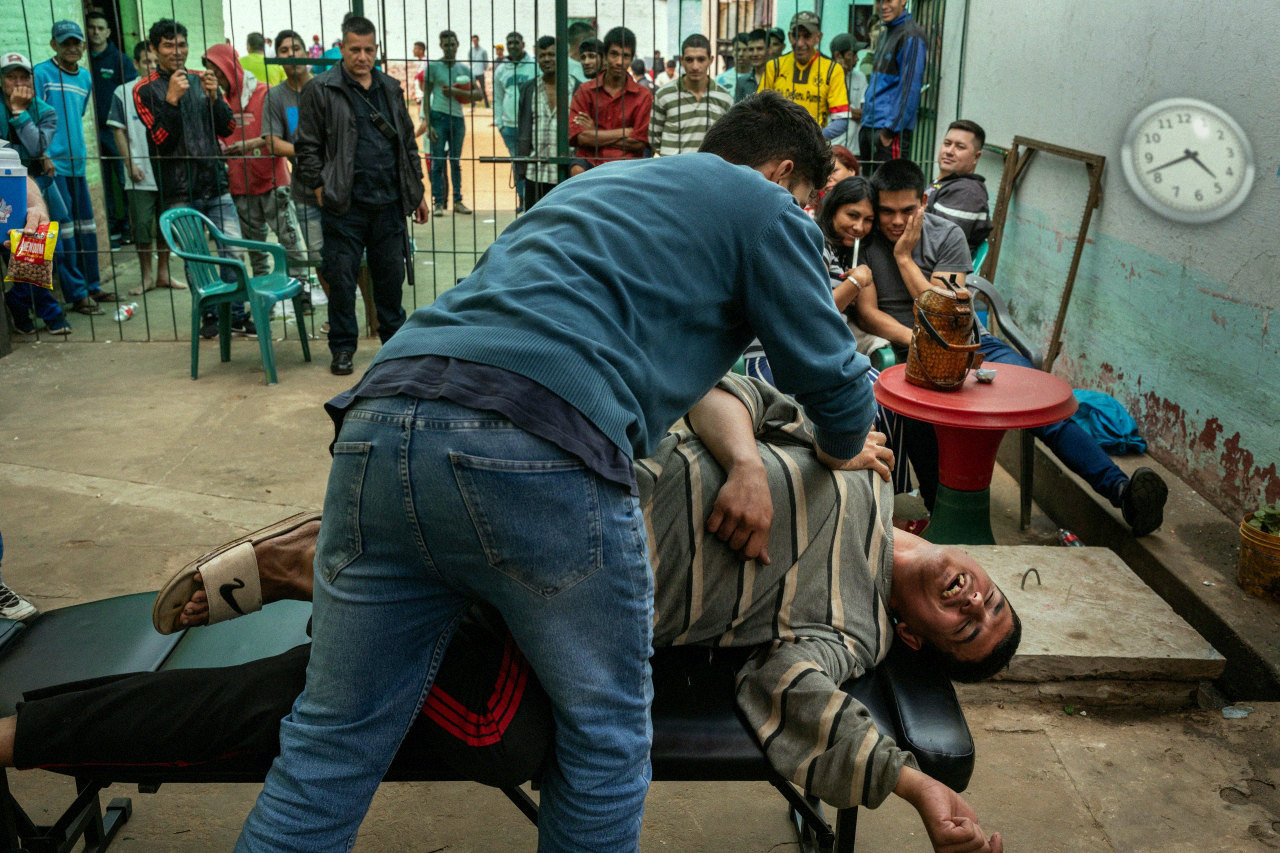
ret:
4,42
